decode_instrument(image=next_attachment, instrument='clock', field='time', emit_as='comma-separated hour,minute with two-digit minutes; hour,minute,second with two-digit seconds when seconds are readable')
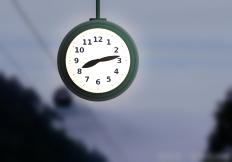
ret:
8,13
